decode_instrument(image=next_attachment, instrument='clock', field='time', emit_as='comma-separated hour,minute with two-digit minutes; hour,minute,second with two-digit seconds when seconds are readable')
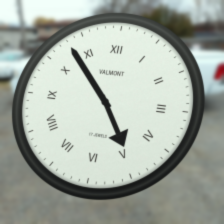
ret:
4,53
